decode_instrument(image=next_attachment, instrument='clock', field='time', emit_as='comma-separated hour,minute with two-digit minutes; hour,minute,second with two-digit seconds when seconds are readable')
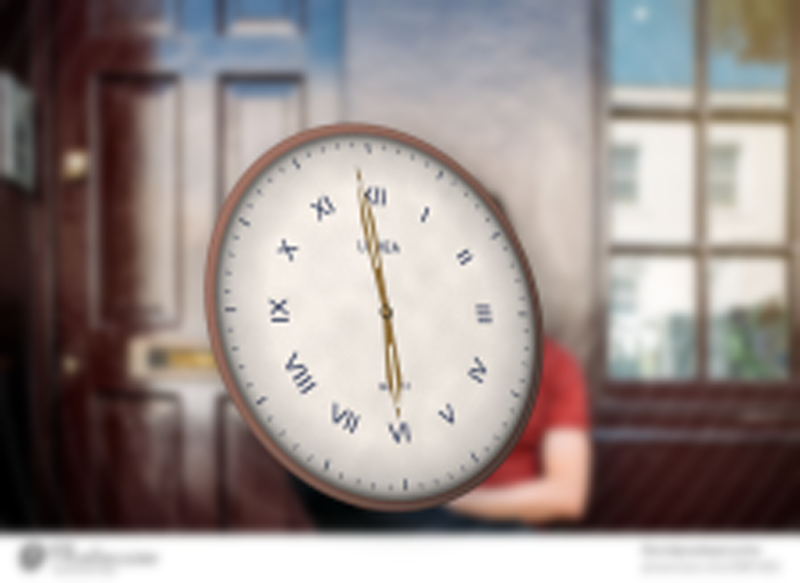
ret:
5,59
